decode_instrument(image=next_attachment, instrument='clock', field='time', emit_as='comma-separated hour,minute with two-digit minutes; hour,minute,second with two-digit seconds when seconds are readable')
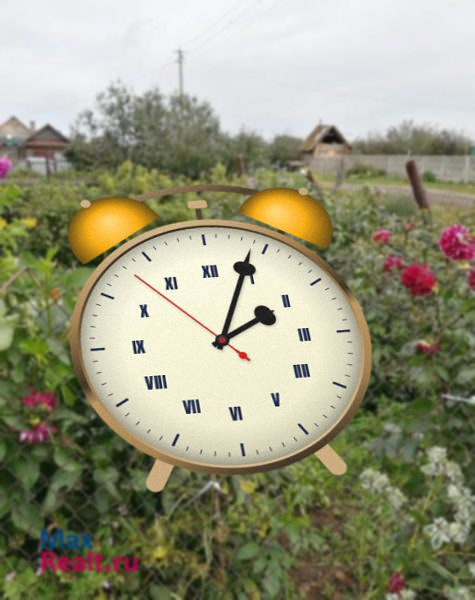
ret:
2,03,53
